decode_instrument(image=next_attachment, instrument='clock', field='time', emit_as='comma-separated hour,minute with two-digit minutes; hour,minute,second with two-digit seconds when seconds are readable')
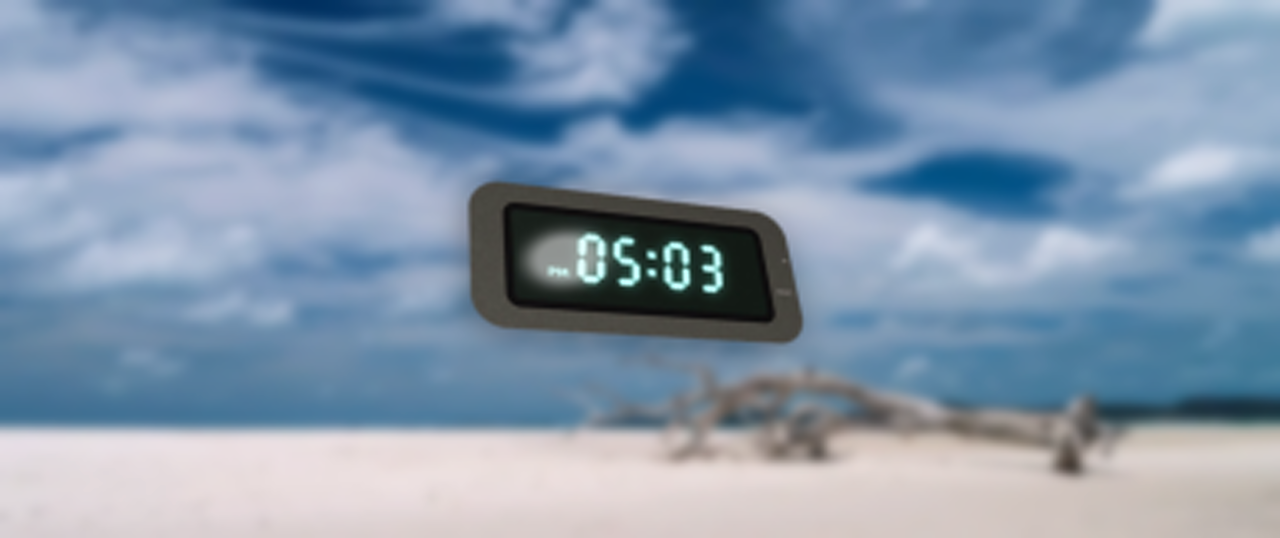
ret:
5,03
